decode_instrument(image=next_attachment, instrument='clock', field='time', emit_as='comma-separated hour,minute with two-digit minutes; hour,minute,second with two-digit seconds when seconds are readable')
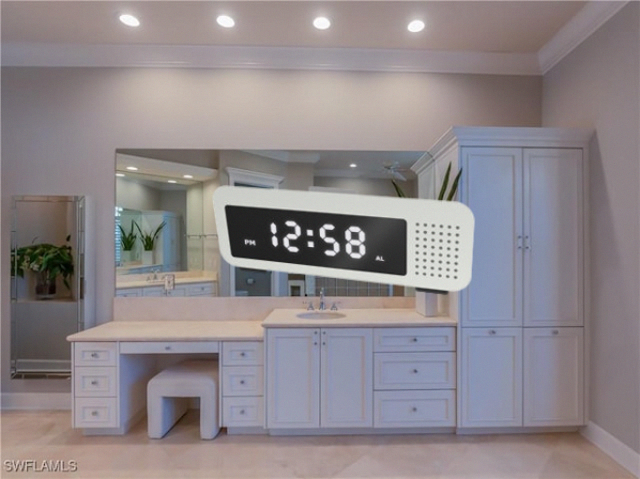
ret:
12,58
